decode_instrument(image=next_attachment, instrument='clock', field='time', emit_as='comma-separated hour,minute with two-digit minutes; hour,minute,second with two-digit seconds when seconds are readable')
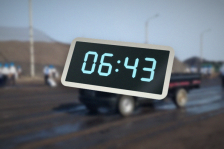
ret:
6,43
